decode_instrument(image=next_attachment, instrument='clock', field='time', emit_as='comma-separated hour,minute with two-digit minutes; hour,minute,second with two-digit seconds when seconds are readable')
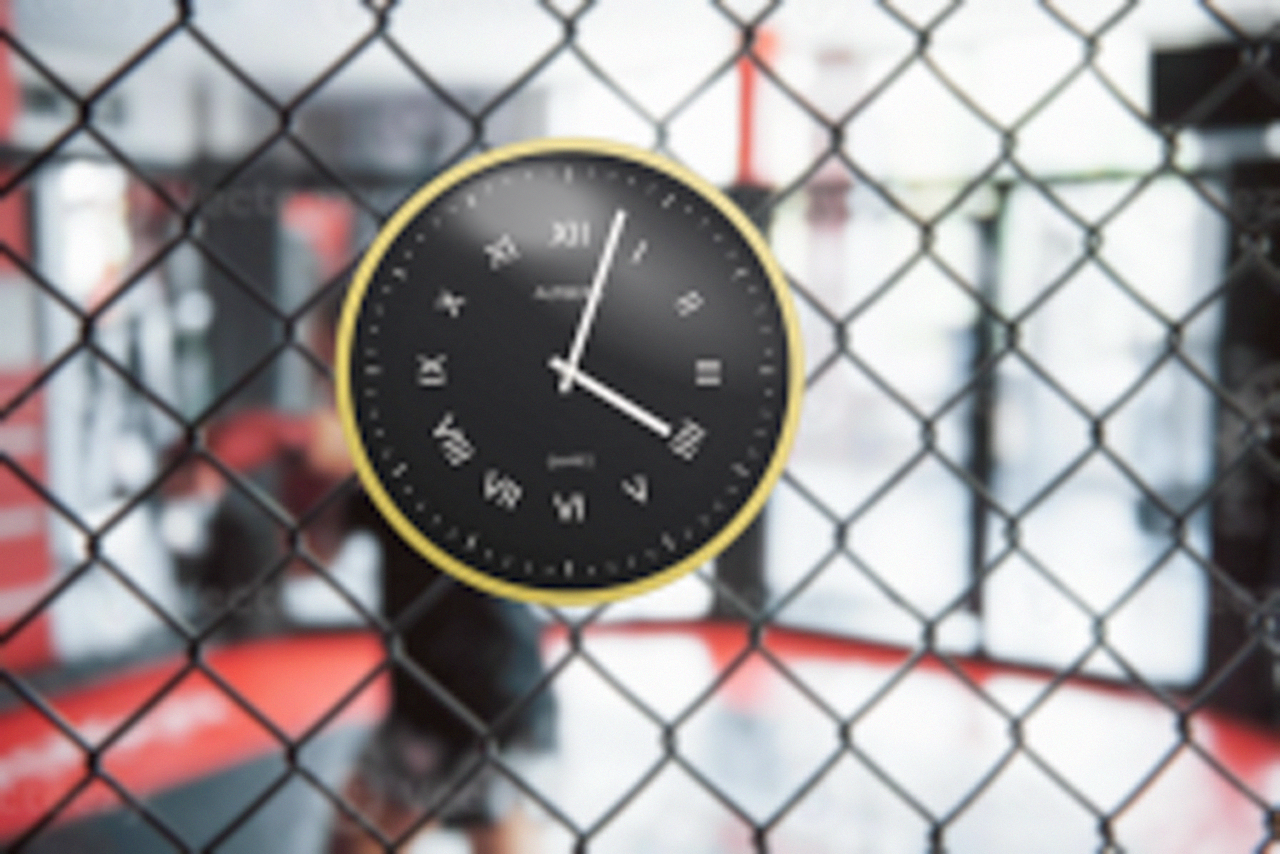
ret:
4,03
